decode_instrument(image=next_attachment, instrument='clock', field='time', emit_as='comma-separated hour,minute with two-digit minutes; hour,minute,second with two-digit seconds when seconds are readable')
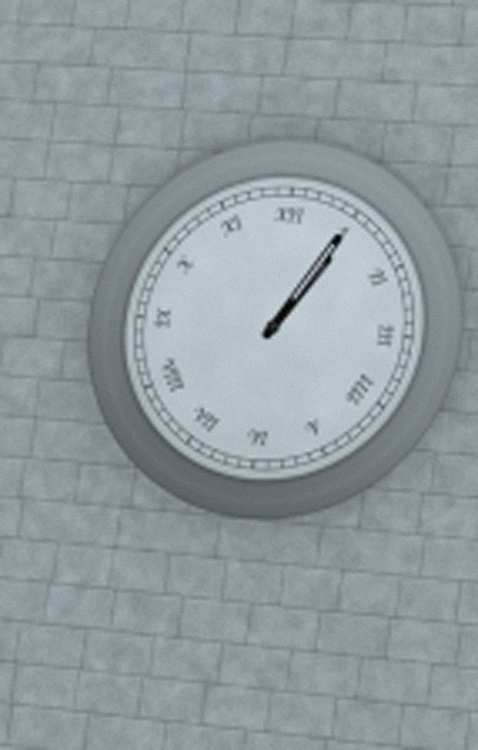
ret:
1,05
